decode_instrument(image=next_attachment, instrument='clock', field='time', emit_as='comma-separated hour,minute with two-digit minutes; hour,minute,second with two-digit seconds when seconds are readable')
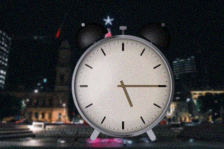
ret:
5,15
